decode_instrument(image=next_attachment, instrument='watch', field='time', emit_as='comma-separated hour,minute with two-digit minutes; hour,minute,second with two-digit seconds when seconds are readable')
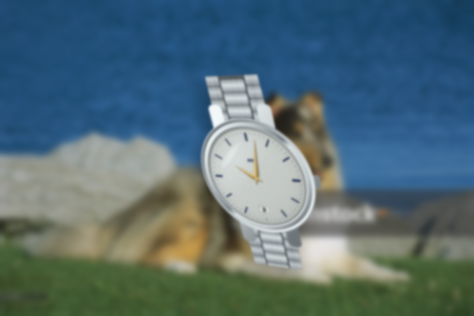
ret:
10,02
